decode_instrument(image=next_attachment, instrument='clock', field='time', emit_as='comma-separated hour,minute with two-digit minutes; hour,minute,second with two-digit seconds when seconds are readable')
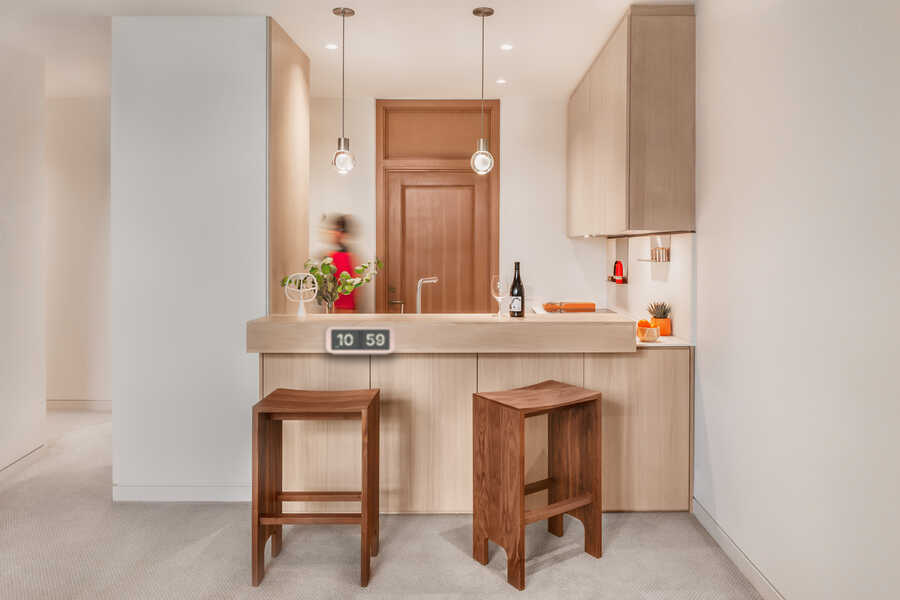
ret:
10,59
